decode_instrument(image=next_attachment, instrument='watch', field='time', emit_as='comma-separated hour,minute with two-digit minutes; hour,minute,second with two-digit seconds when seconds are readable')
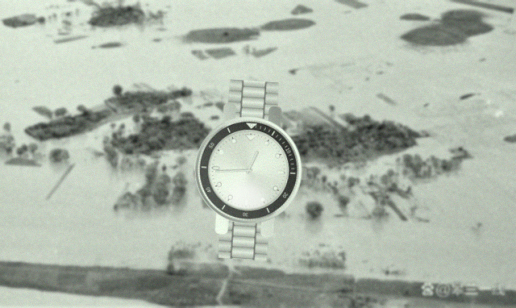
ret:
12,44
